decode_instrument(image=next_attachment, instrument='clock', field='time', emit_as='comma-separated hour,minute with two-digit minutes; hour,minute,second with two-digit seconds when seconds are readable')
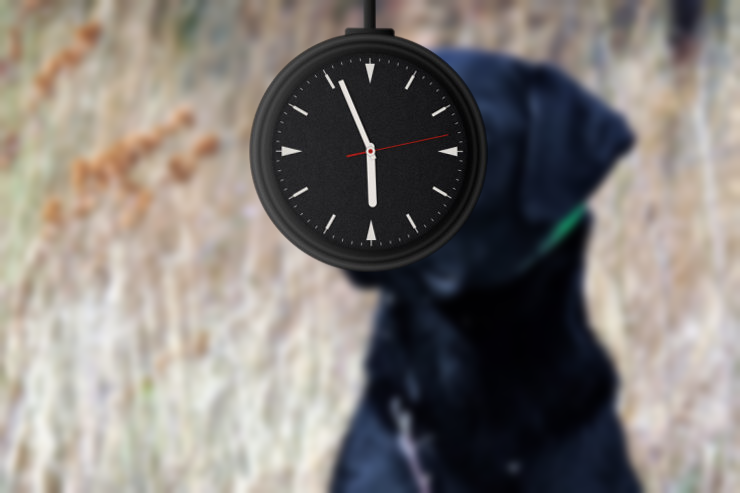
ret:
5,56,13
